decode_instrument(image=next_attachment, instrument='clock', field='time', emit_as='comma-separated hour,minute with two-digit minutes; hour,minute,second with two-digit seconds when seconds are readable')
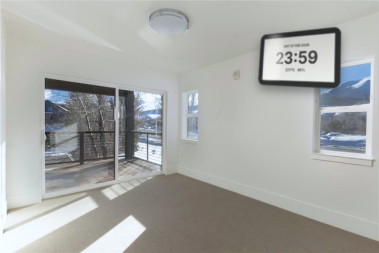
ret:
23,59
